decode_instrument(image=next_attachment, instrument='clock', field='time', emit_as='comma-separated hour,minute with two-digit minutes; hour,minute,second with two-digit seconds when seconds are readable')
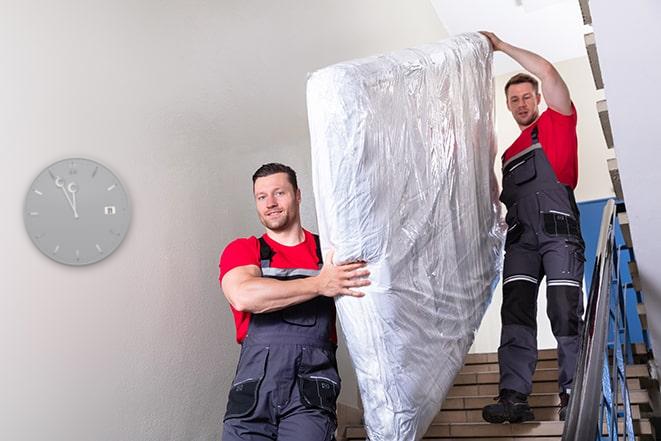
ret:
11,56
